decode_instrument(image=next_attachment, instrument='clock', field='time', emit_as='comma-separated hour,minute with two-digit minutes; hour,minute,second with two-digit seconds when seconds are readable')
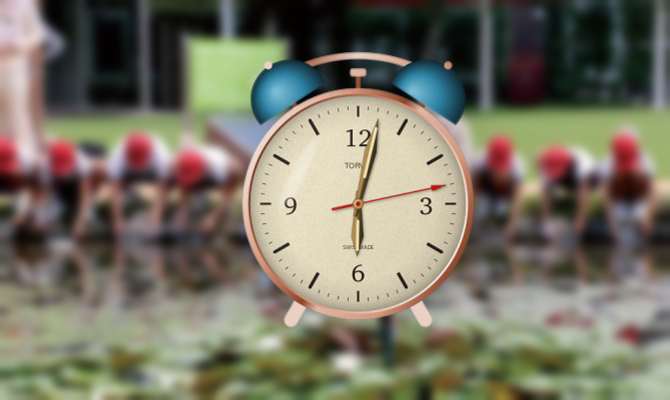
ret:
6,02,13
